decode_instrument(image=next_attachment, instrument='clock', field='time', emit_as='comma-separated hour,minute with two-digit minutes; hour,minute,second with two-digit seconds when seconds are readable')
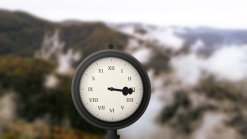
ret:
3,16
